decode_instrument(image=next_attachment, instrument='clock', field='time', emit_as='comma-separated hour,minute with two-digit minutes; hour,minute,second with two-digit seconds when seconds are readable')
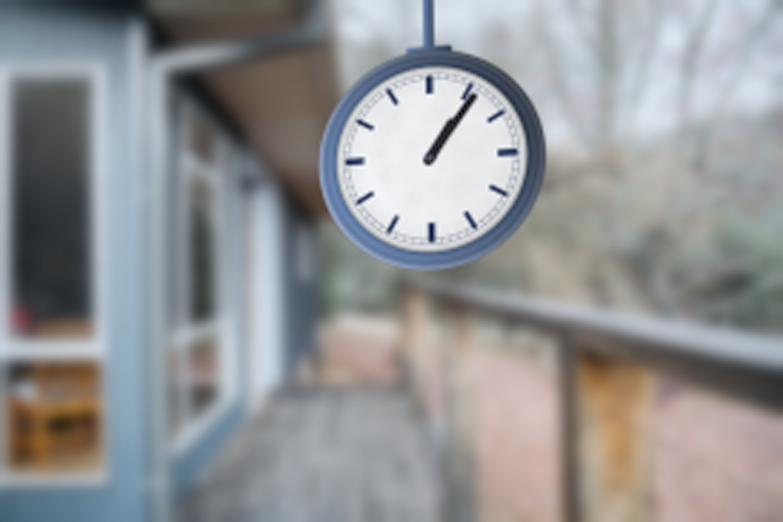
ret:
1,06
